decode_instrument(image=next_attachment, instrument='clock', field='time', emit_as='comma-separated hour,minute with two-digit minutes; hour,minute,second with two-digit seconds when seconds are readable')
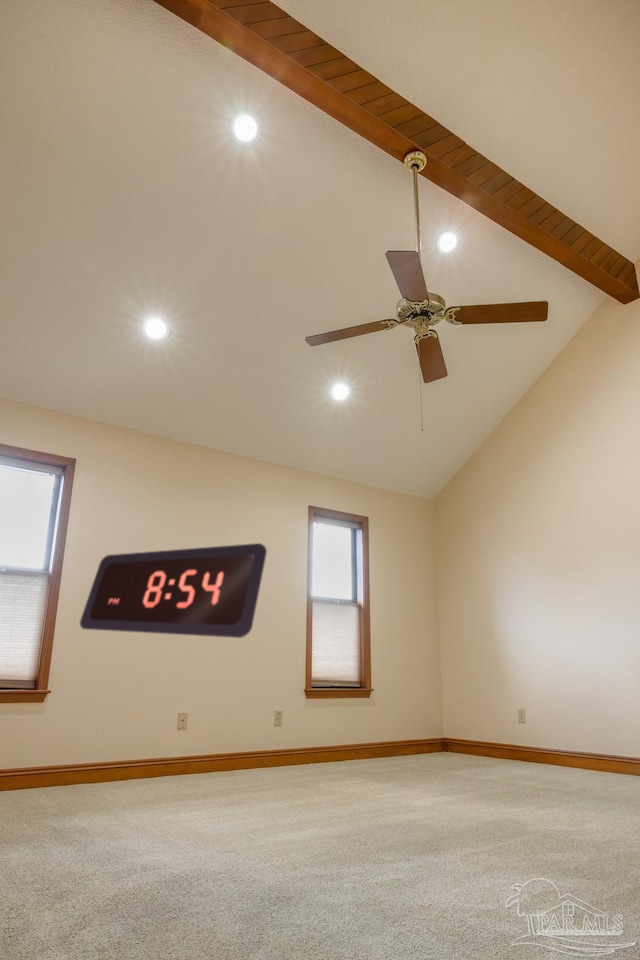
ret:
8,54
